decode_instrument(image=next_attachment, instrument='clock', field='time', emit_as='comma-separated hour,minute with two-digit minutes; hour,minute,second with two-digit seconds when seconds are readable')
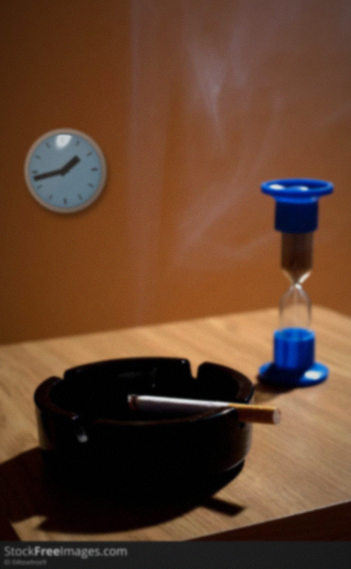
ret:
1,43
